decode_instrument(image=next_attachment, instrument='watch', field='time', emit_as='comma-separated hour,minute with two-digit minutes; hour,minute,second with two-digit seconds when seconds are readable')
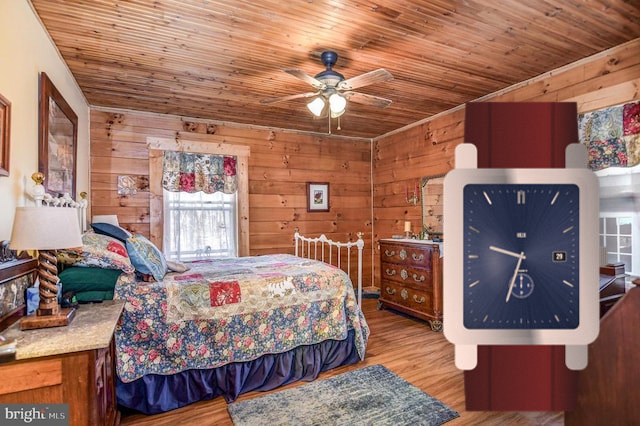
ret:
9,33
